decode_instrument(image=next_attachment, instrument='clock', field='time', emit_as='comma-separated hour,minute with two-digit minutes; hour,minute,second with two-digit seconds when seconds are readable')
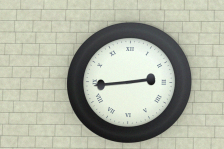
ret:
2,44
